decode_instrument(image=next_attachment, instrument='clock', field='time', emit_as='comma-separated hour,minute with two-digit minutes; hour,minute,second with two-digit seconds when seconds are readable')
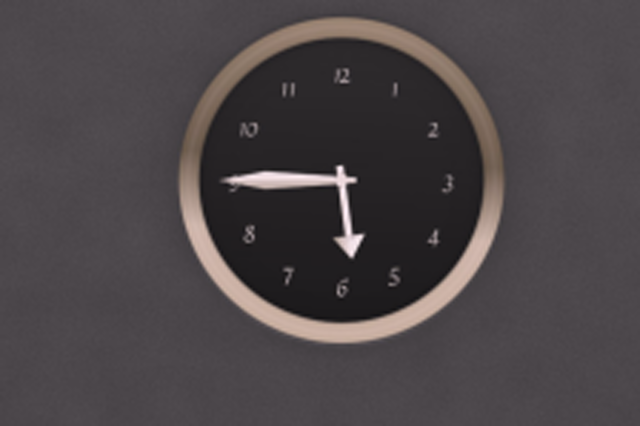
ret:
5,45
